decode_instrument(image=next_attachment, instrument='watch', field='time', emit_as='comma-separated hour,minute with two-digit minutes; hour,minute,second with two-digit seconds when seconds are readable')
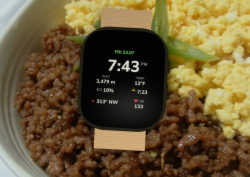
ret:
7,43
